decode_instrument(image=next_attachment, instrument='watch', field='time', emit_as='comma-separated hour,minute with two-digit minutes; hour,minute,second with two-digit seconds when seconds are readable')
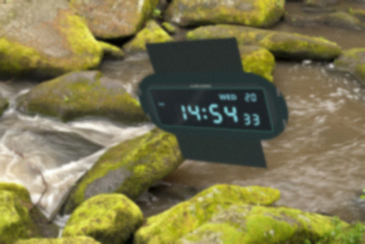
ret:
14,54
